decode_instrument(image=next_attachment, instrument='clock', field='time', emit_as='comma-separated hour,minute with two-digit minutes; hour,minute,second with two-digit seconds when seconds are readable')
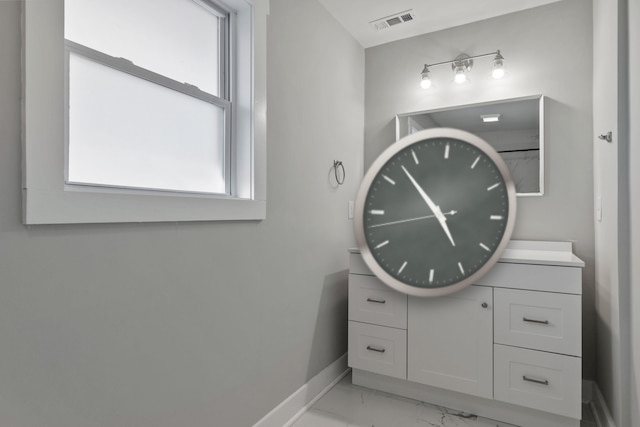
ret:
4,52,43
